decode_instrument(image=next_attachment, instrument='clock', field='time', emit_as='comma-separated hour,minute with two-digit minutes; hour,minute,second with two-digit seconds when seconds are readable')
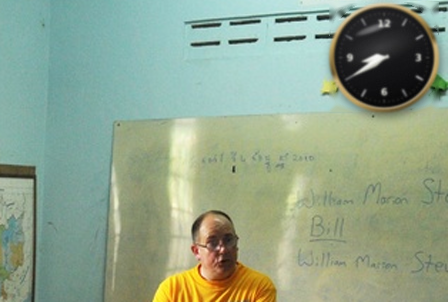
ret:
8,40
